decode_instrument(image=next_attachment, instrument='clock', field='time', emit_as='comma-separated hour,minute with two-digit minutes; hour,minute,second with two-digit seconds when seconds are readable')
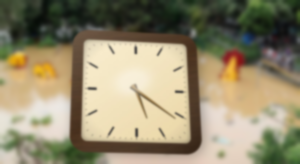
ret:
5,21
